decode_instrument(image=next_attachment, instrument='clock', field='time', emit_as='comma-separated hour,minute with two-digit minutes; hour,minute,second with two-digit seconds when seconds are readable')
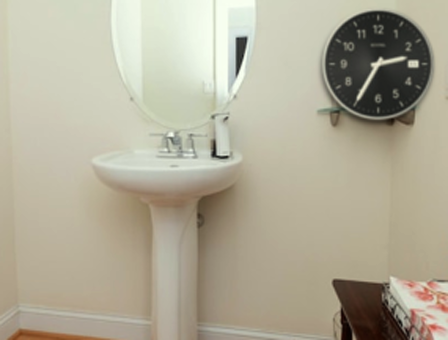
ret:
2,35
